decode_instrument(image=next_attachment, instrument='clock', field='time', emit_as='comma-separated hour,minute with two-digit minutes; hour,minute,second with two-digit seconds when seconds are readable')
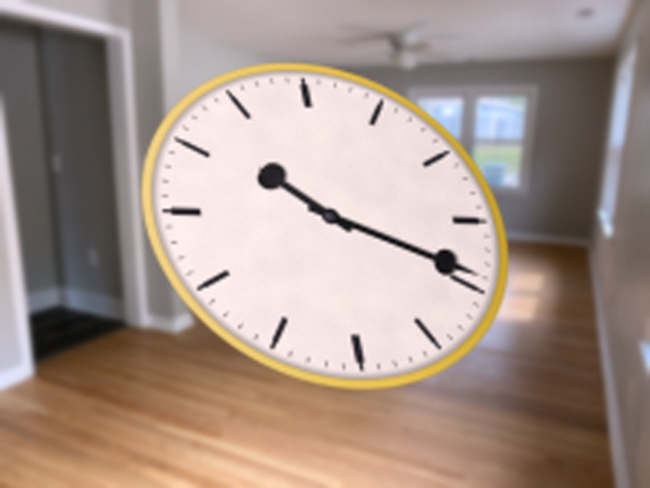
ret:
10,19
